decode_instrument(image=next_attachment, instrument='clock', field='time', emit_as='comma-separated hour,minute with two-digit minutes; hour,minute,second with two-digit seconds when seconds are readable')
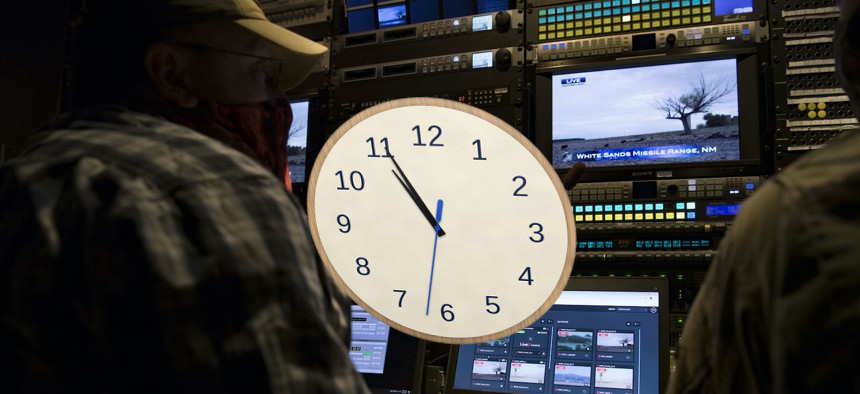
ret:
10,55,32
